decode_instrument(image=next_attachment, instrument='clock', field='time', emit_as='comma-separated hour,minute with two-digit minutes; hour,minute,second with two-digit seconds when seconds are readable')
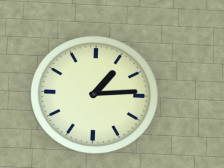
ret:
1,14
